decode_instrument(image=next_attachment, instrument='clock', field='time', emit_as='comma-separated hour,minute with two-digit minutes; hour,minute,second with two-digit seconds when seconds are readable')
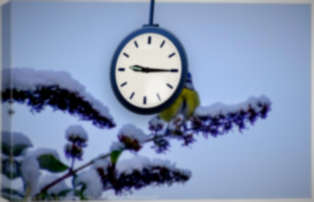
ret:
9,15
